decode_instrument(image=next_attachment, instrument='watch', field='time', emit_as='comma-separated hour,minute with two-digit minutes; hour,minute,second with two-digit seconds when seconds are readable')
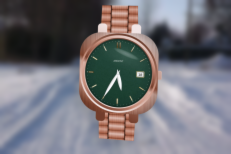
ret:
5,35
